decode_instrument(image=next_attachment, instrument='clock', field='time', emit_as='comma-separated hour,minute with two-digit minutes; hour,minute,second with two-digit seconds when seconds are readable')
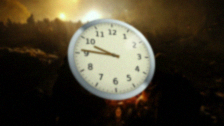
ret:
9,46
